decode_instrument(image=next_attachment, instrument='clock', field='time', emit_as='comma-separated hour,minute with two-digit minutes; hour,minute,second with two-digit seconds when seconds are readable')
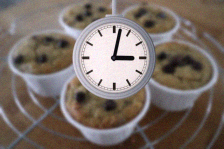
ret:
3,02
